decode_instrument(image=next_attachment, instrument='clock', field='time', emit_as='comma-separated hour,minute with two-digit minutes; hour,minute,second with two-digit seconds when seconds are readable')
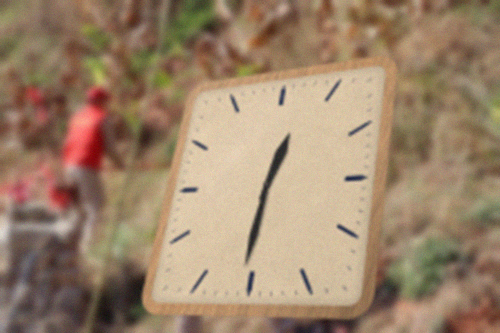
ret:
12,31
